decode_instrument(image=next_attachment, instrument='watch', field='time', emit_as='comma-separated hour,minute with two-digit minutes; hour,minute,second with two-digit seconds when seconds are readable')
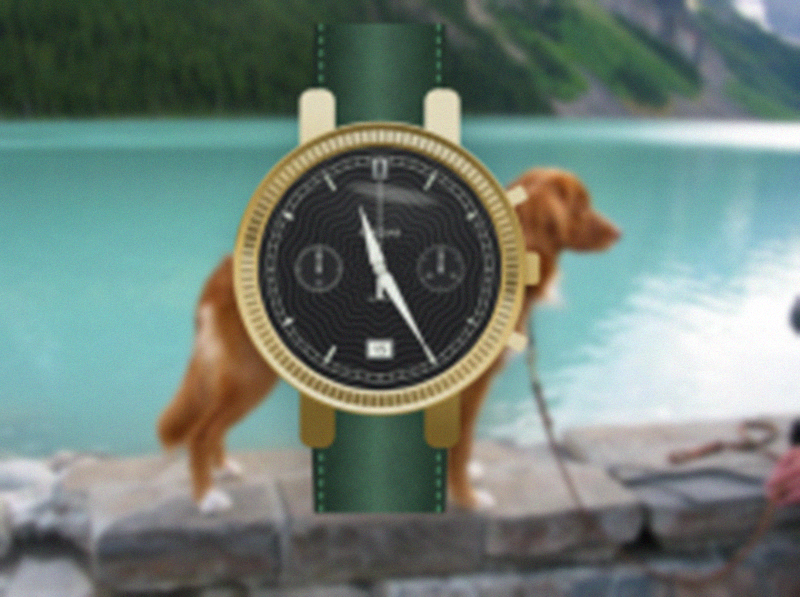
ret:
11,25
